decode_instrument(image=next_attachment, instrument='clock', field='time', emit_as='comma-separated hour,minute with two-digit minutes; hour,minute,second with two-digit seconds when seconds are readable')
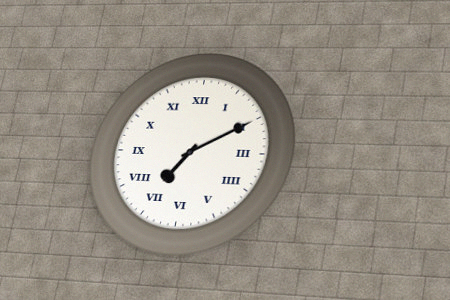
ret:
7,10
